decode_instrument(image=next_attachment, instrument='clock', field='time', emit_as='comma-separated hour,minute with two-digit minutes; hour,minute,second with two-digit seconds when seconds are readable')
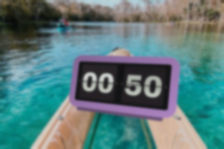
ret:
0,50
